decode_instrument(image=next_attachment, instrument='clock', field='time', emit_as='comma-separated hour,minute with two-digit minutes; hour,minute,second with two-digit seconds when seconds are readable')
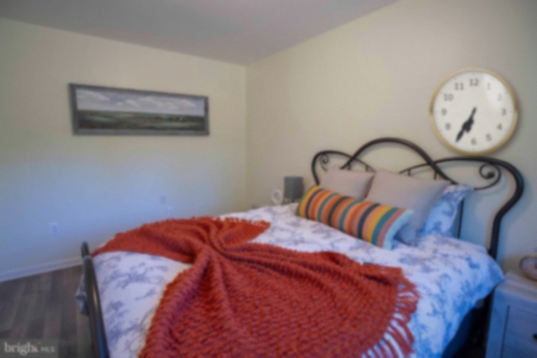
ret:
6,35
